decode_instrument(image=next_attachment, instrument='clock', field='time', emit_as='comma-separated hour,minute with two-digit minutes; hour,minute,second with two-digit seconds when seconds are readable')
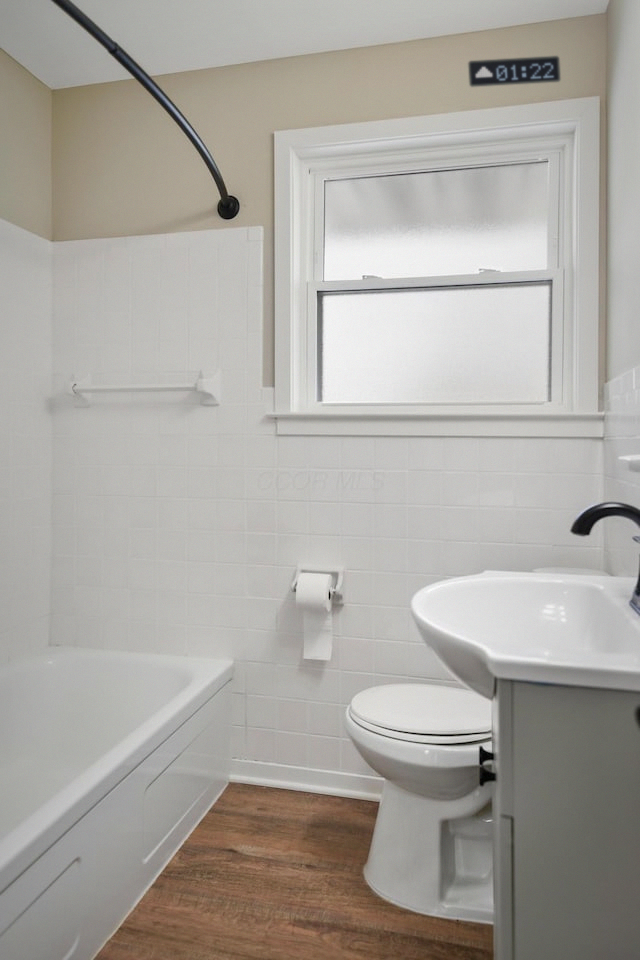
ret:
1,22
